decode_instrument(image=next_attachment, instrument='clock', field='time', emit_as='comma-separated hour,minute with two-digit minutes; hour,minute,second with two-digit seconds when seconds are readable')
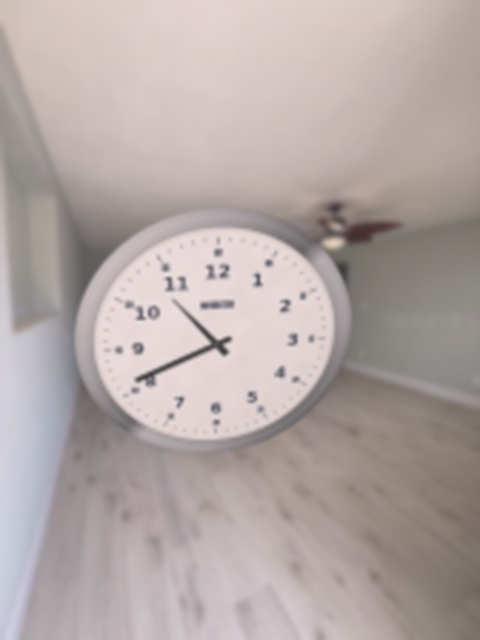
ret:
10,41
